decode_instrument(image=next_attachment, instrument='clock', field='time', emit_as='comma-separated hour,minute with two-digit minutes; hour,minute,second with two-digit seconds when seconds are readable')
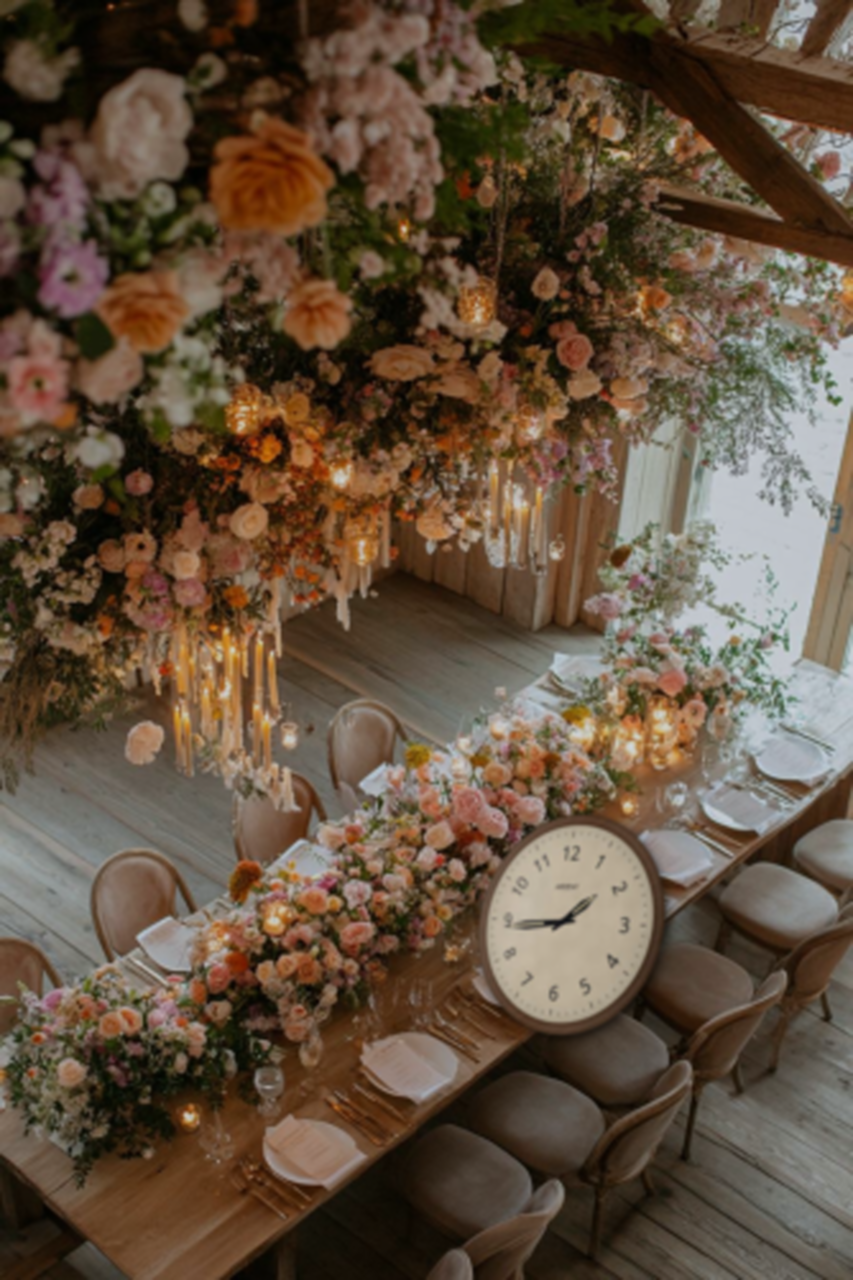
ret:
1,44
